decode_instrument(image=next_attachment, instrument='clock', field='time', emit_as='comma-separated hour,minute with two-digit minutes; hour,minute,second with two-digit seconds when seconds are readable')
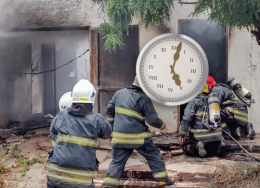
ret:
5,02
